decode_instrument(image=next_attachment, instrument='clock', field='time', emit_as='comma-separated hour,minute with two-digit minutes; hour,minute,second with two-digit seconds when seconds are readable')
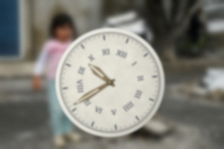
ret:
9,36
